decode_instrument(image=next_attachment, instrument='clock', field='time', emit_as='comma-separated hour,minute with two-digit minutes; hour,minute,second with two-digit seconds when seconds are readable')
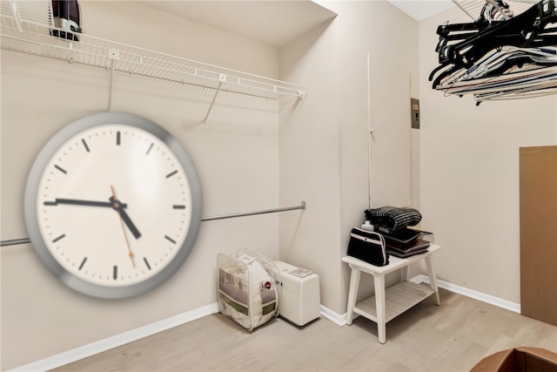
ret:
4,45,27
